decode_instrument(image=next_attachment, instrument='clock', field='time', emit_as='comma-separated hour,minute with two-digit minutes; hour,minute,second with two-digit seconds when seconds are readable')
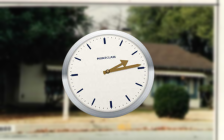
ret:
2,14
